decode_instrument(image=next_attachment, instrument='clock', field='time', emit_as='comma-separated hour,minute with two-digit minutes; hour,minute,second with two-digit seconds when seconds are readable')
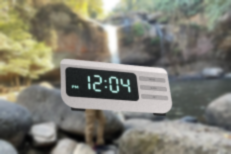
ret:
12,04
